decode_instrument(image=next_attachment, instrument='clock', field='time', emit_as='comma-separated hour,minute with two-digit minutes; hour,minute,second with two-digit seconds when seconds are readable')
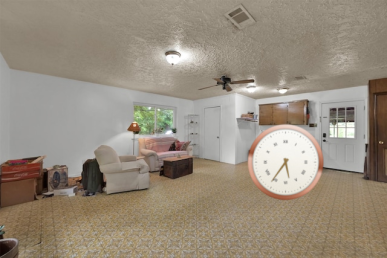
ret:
5,36
